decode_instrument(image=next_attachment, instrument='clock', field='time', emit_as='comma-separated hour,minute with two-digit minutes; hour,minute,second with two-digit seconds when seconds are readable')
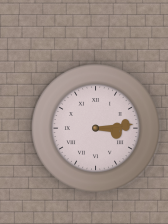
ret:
3,14
